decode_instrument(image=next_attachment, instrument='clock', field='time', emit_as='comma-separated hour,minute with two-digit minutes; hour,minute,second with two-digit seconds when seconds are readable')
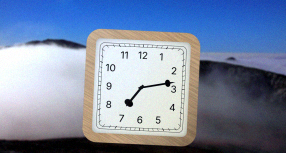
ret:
7,13
